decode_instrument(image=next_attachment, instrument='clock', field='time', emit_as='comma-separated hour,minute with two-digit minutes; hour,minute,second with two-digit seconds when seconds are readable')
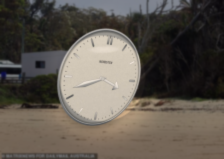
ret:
3,42
